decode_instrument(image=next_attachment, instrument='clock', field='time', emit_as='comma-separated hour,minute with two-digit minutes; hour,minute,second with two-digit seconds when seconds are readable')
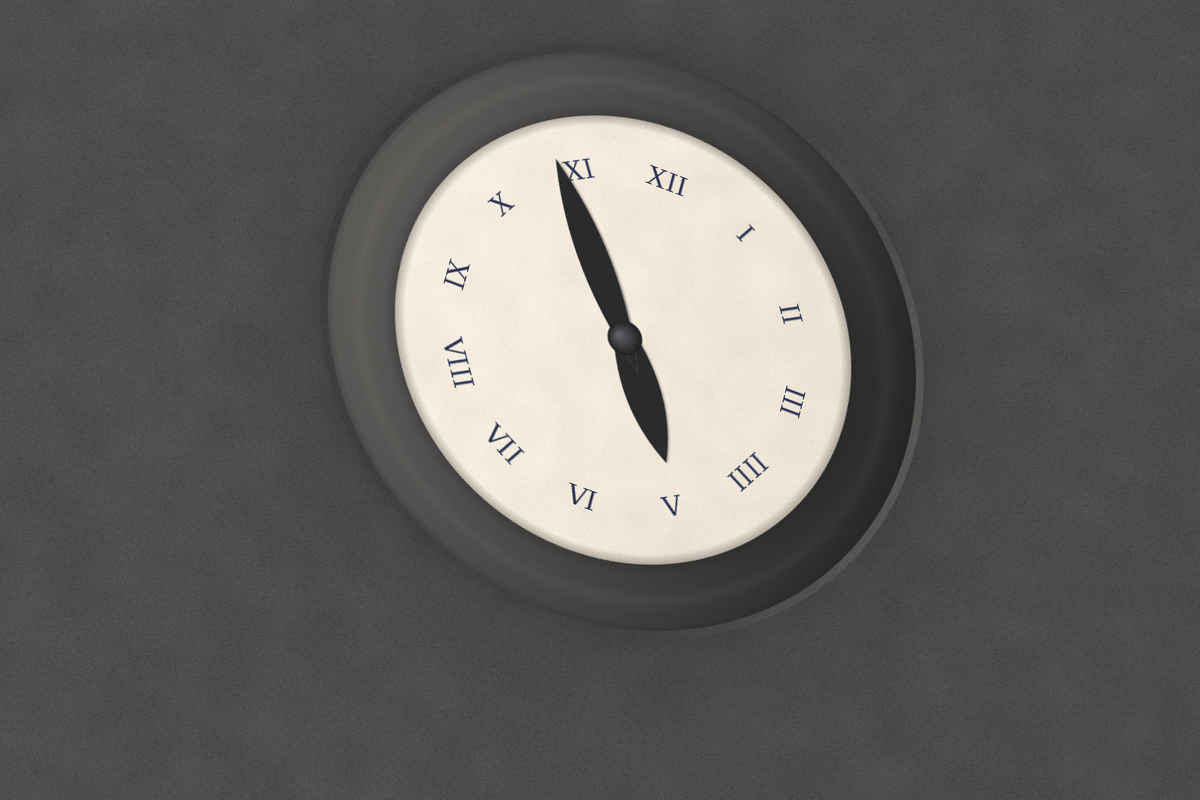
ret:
4,54
